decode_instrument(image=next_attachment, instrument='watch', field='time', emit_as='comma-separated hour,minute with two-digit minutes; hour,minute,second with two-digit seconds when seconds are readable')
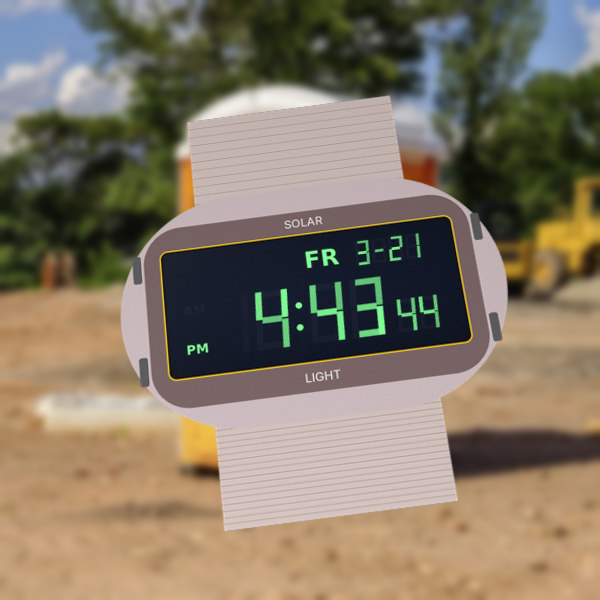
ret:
4,43,44
